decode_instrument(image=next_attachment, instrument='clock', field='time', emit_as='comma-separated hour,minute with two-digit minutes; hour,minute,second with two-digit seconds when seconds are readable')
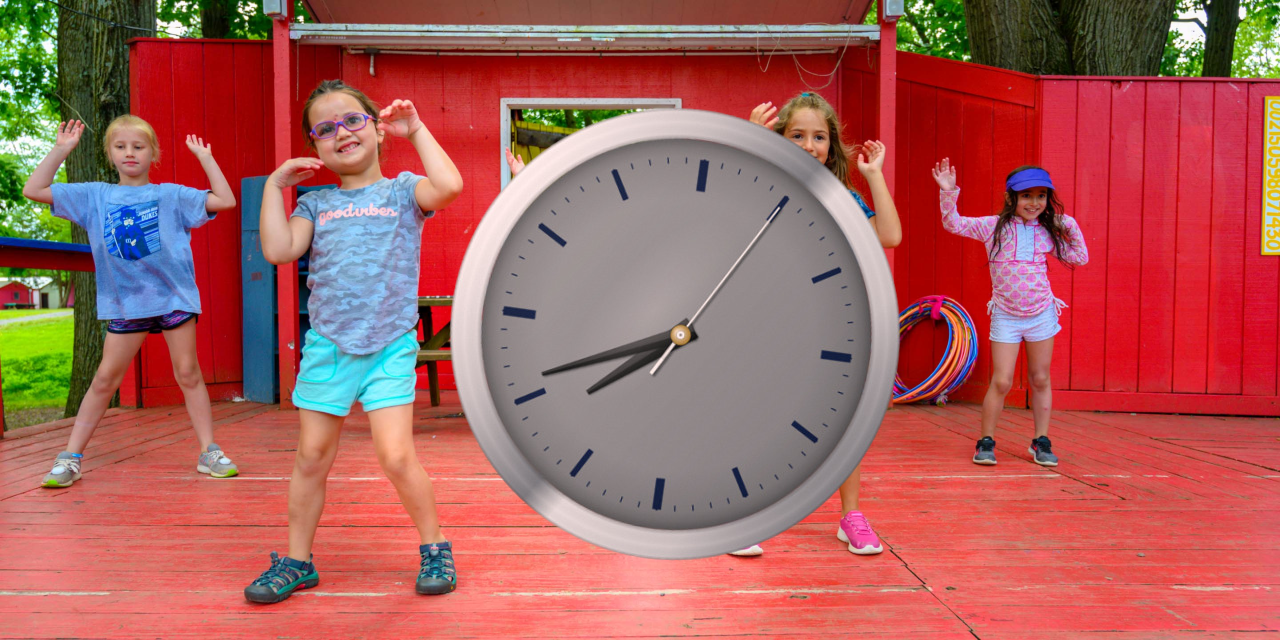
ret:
7,41,05
